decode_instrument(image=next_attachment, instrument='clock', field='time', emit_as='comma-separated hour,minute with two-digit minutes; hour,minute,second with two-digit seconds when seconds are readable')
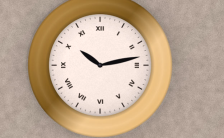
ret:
10,13
